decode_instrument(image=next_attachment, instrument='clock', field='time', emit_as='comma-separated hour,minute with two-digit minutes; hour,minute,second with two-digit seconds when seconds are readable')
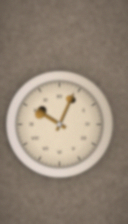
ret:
10,04
